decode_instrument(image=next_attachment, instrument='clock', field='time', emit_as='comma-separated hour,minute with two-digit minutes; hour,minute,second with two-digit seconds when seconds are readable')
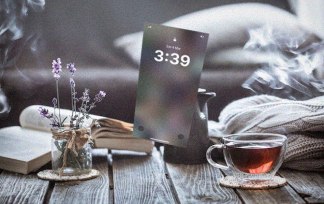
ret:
3,39
